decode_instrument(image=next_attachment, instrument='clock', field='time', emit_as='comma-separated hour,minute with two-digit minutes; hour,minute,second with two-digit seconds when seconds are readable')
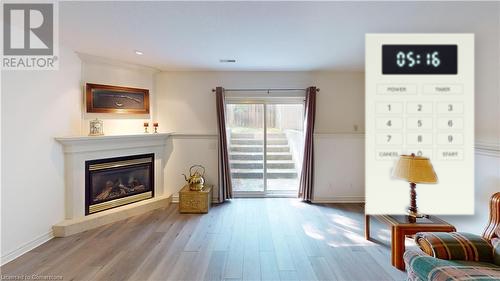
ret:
5,16
